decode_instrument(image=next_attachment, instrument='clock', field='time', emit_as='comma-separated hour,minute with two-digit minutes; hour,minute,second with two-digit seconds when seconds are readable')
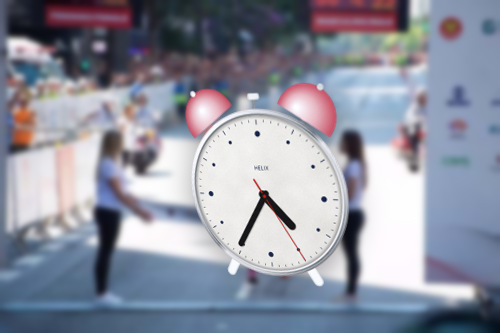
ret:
4,35,25
